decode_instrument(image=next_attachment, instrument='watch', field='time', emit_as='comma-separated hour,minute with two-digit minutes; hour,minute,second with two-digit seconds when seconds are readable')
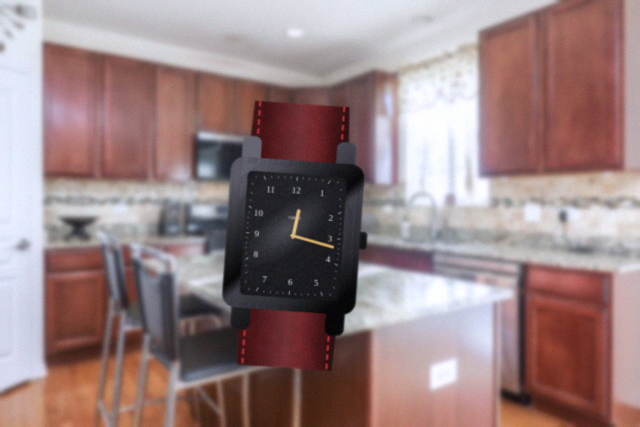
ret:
12,17
